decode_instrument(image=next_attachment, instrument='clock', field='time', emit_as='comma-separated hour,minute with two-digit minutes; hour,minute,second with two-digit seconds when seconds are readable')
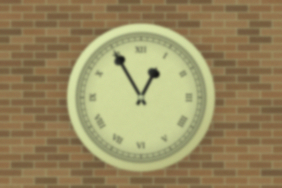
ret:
12,55
